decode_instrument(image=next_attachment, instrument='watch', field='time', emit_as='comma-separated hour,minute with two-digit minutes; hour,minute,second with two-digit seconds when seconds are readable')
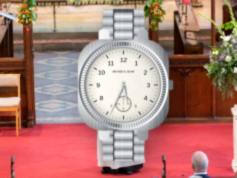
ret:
5,34
